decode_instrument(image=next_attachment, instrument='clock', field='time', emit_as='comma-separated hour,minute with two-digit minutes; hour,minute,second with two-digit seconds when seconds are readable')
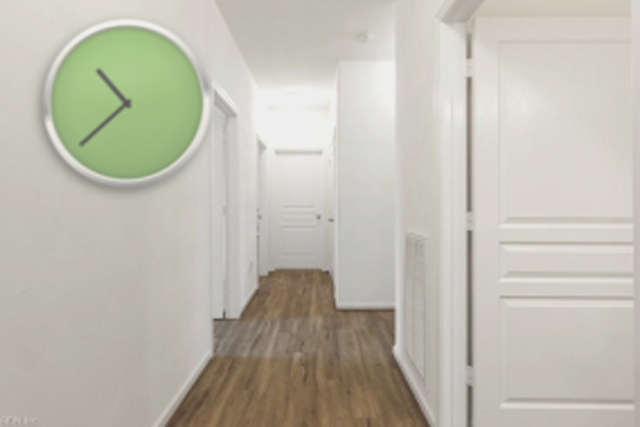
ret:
10,38
